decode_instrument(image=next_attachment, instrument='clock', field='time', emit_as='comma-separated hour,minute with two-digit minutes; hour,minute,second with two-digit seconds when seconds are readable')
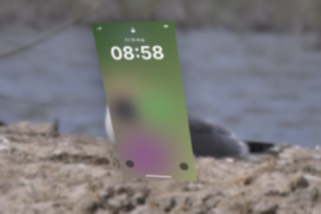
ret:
8,58
